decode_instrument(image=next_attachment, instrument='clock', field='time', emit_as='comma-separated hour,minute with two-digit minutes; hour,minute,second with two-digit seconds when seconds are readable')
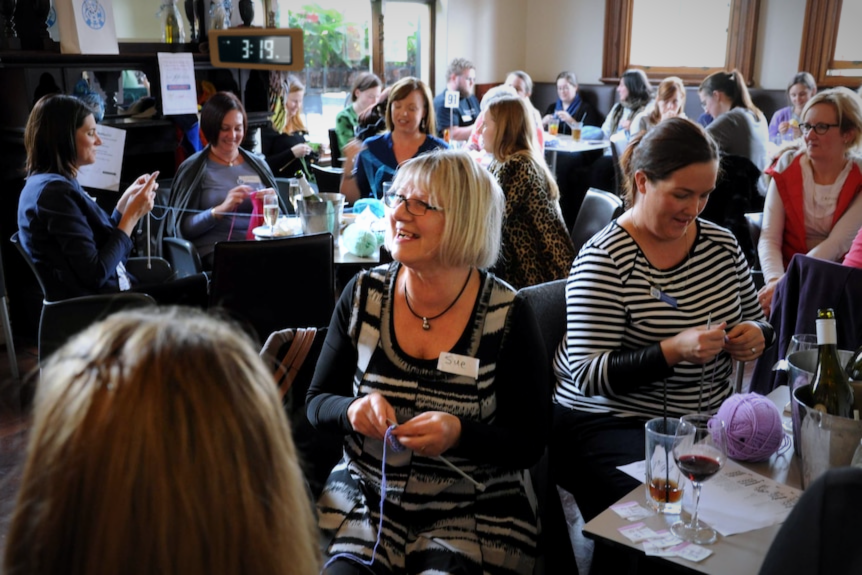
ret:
3,19
